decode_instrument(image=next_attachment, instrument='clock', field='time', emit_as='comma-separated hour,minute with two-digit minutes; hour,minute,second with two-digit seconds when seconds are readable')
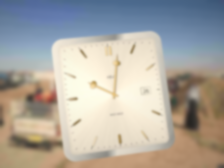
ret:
10,02
